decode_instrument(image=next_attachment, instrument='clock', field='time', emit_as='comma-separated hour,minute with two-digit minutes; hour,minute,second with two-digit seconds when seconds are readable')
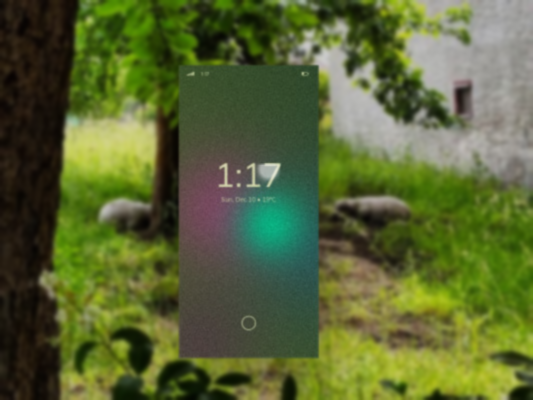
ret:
1,17
